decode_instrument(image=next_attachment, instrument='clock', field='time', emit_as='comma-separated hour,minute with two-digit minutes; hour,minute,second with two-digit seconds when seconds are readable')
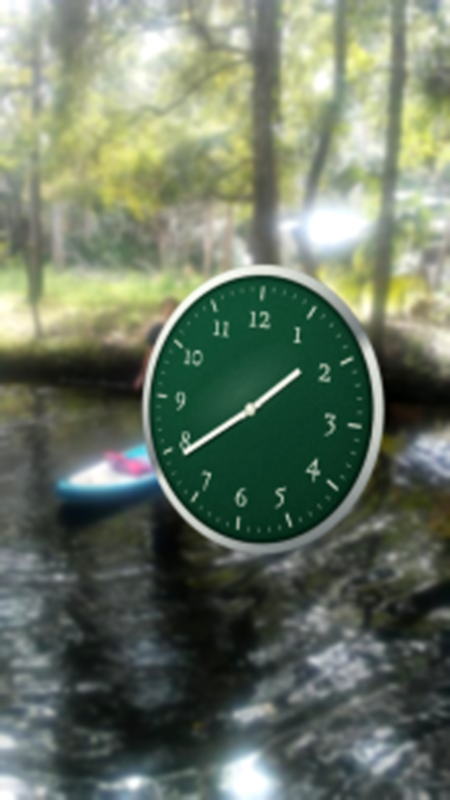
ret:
1,39
